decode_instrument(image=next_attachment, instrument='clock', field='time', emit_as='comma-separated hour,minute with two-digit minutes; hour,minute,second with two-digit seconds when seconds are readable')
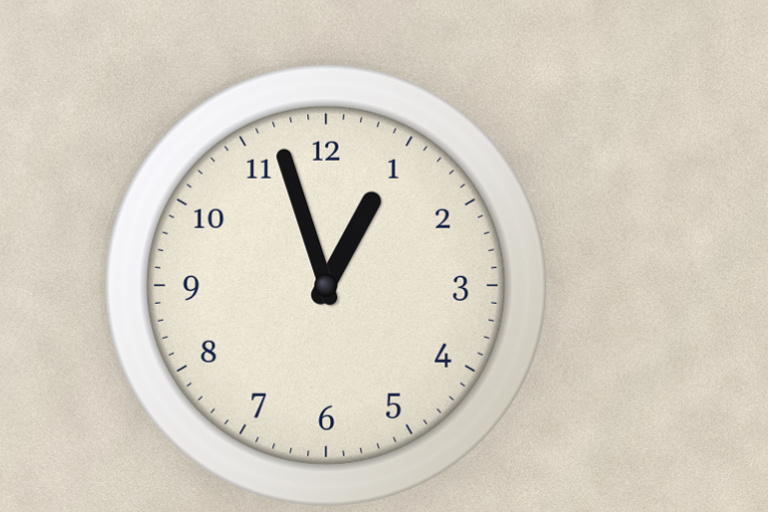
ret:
12,57
